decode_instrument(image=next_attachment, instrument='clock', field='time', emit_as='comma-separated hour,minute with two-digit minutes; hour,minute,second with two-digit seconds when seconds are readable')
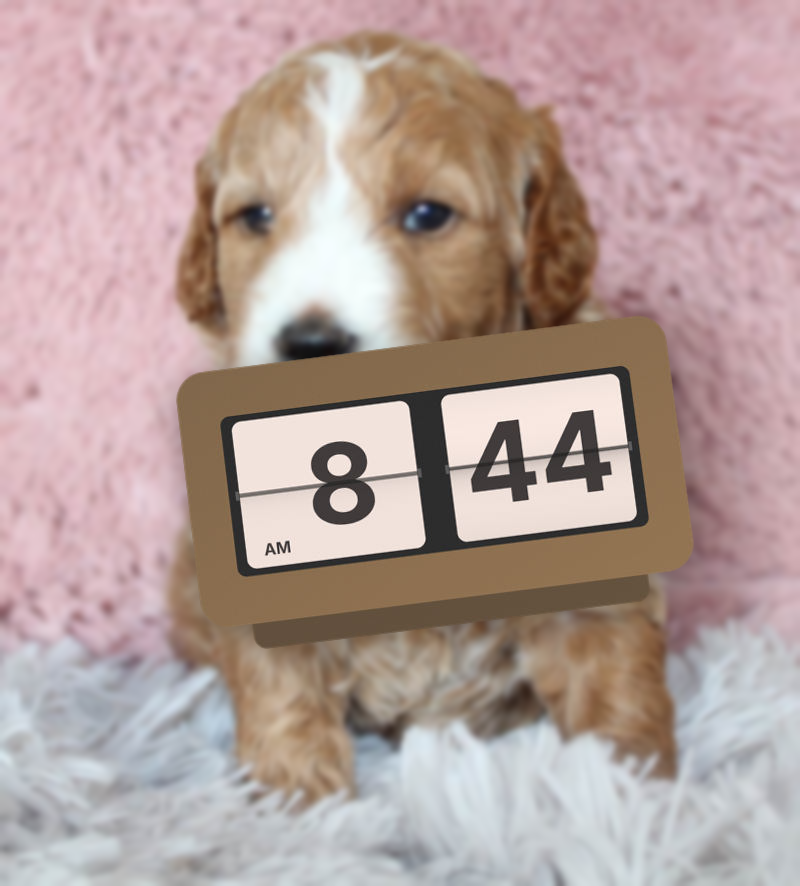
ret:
8,44
